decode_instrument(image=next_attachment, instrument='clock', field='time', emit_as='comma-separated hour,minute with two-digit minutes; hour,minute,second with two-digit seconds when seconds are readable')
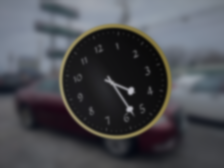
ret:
4,28
